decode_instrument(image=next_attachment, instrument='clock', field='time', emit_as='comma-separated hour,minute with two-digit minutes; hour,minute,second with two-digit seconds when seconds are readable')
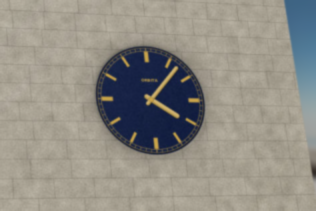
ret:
4,07
